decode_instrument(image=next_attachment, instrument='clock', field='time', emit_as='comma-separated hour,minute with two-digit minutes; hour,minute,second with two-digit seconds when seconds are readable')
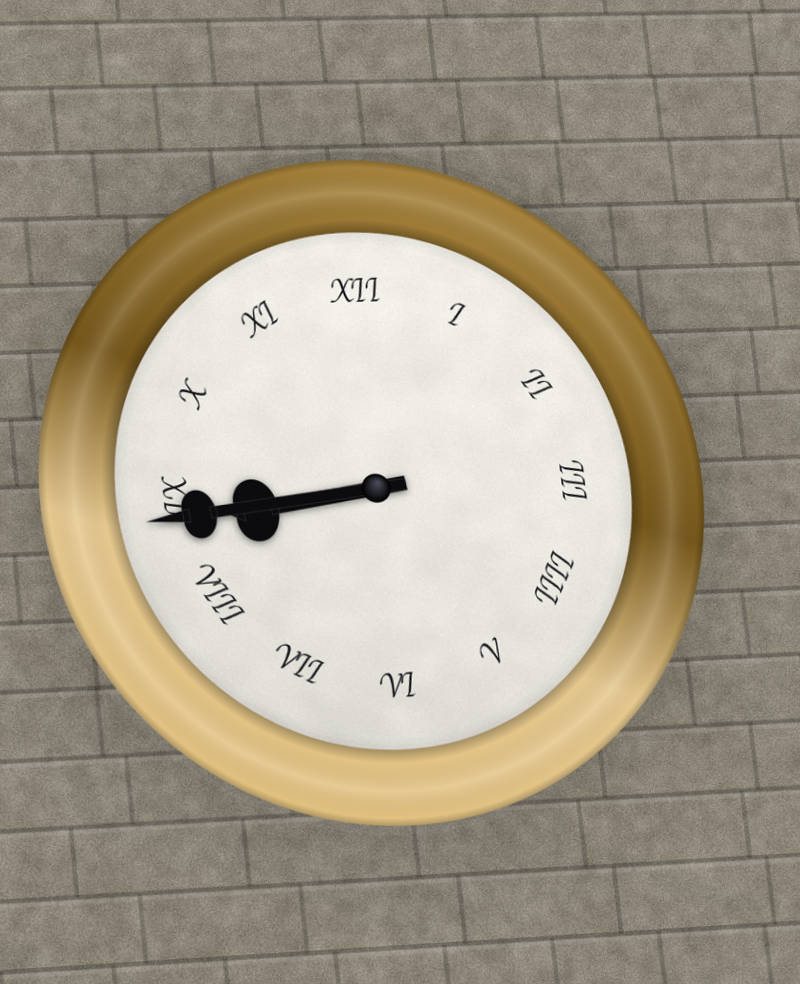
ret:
8,44
